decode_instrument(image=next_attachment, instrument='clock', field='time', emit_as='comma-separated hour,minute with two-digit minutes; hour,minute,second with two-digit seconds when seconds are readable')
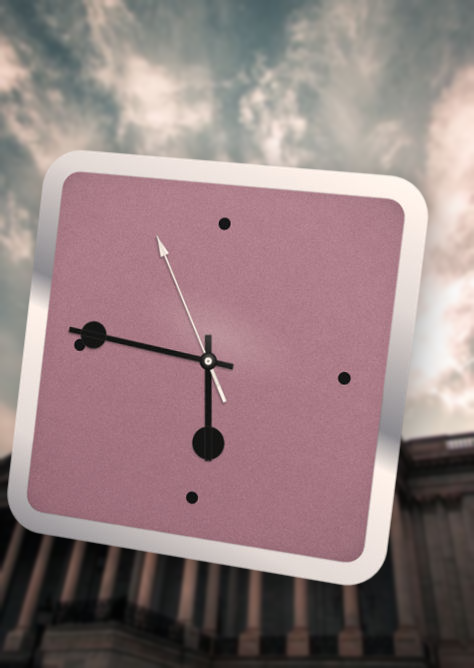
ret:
5,45,55
